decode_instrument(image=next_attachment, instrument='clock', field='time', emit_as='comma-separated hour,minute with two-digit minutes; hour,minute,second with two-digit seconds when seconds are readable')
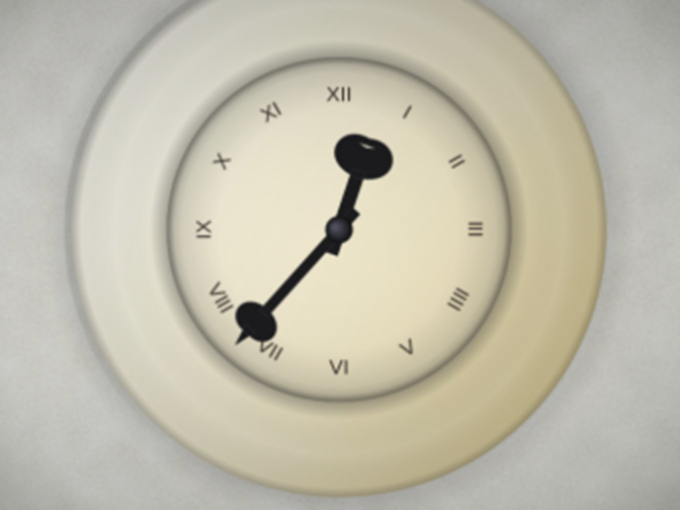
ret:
12,37
